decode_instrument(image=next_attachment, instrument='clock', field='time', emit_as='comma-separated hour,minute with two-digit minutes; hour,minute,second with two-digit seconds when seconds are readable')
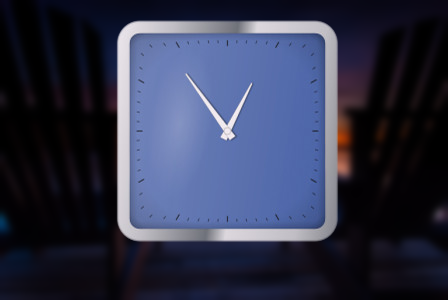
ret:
12,54
